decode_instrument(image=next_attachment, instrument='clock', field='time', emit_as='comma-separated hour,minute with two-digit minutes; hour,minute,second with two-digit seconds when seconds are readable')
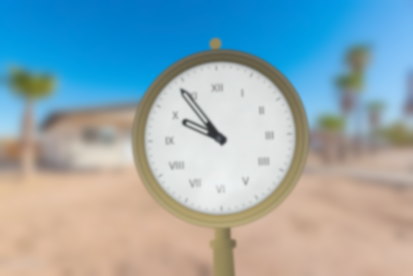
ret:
9,54
